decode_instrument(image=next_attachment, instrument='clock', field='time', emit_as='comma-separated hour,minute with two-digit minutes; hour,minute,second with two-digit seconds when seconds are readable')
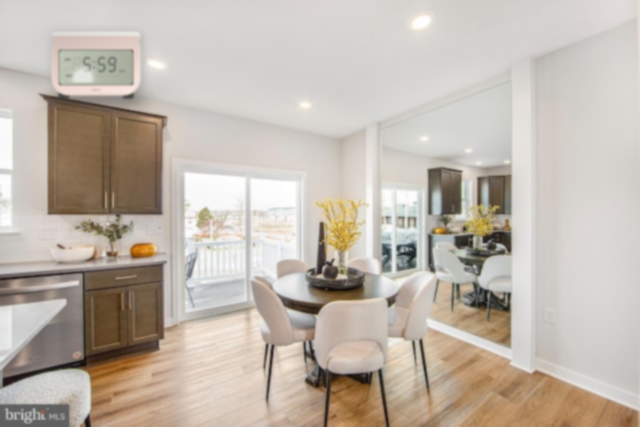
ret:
5,59
